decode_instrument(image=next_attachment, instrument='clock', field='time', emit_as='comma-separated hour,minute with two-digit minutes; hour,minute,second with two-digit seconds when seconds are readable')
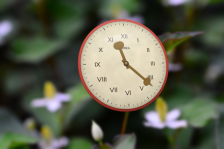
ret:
11,22
